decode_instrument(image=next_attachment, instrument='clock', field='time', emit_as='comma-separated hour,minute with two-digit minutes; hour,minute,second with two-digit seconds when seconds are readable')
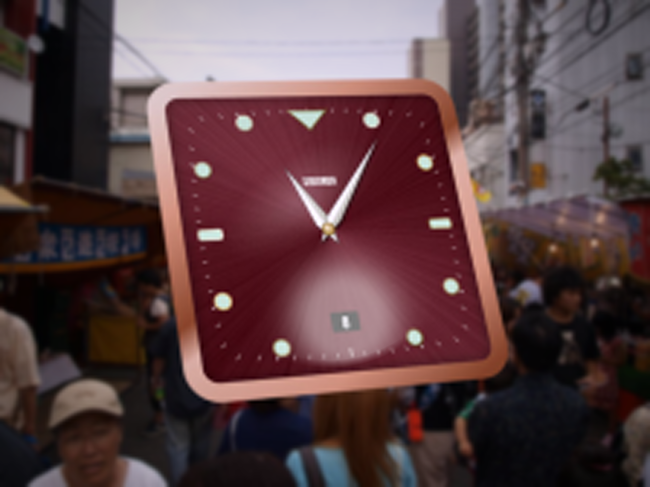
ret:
11,06
